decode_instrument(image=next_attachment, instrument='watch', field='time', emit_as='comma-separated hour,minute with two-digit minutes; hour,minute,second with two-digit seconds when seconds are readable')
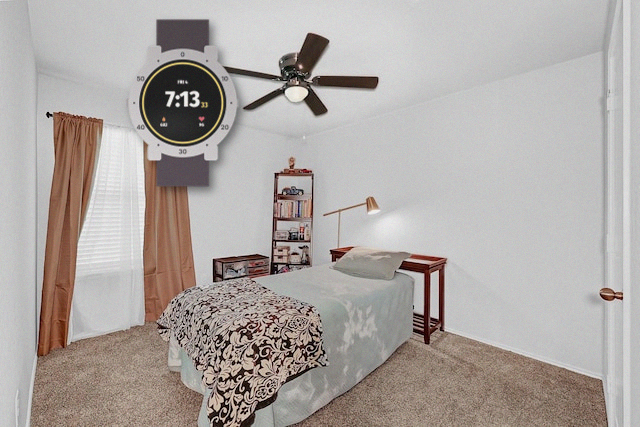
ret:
7,13
